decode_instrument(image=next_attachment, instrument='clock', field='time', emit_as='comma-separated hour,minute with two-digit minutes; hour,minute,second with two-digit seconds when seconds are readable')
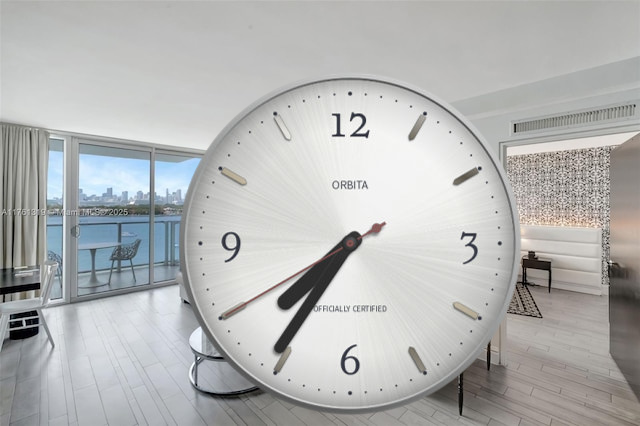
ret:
7,35,40
